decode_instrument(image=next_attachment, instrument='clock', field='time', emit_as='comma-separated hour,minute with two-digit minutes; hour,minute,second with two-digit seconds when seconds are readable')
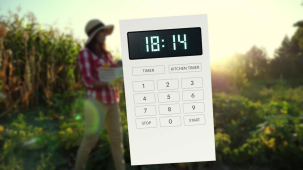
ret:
18,14
